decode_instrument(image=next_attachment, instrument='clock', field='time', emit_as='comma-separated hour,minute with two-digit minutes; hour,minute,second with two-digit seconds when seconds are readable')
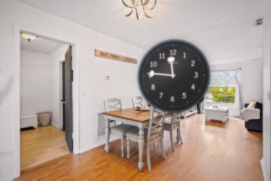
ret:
11,46
